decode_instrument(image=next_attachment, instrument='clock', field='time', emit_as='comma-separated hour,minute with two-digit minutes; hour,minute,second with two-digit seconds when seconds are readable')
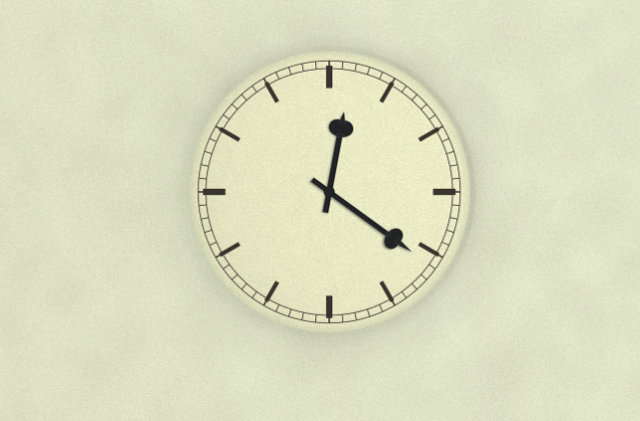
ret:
12,21
